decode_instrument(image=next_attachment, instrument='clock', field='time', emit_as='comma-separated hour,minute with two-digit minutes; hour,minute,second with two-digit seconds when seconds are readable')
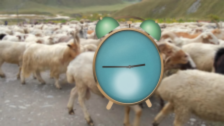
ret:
2,45
